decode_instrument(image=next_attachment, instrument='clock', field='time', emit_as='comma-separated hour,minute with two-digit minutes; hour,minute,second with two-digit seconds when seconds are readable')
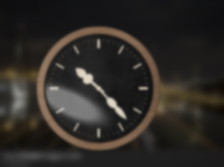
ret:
10,23
